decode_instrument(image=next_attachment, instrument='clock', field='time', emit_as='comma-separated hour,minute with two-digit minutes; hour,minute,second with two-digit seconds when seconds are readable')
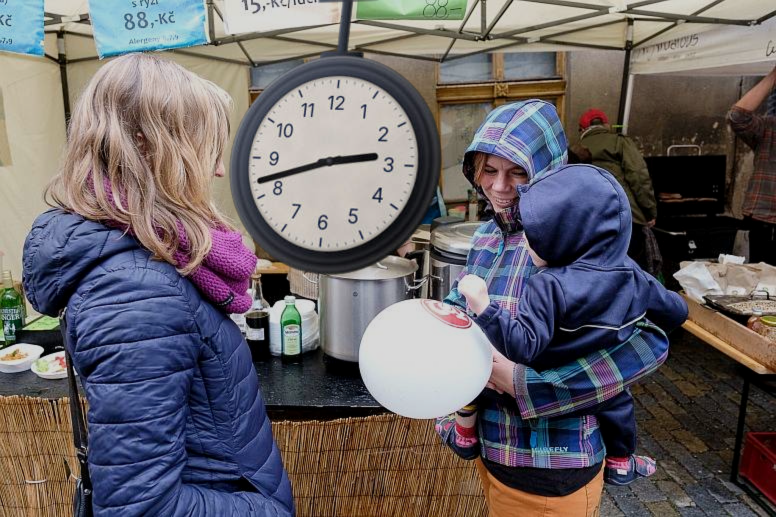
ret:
2,42
